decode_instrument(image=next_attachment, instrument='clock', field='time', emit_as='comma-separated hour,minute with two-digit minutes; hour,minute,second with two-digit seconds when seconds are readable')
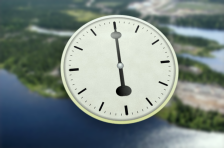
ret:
6,00
